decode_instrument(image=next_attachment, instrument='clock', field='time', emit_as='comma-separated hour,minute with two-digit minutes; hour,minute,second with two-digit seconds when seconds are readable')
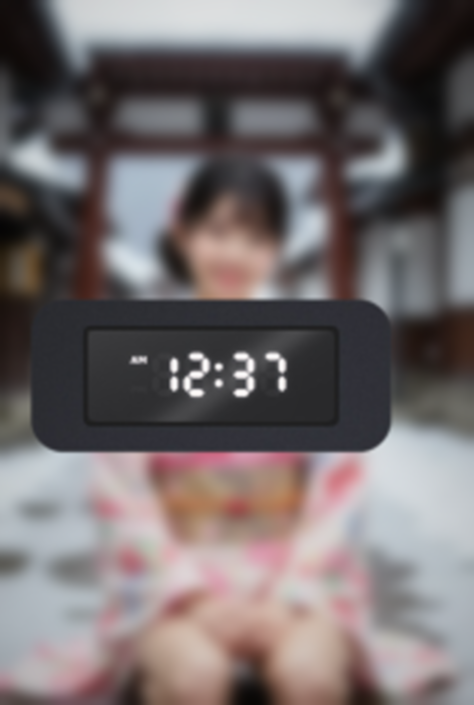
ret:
12,37
